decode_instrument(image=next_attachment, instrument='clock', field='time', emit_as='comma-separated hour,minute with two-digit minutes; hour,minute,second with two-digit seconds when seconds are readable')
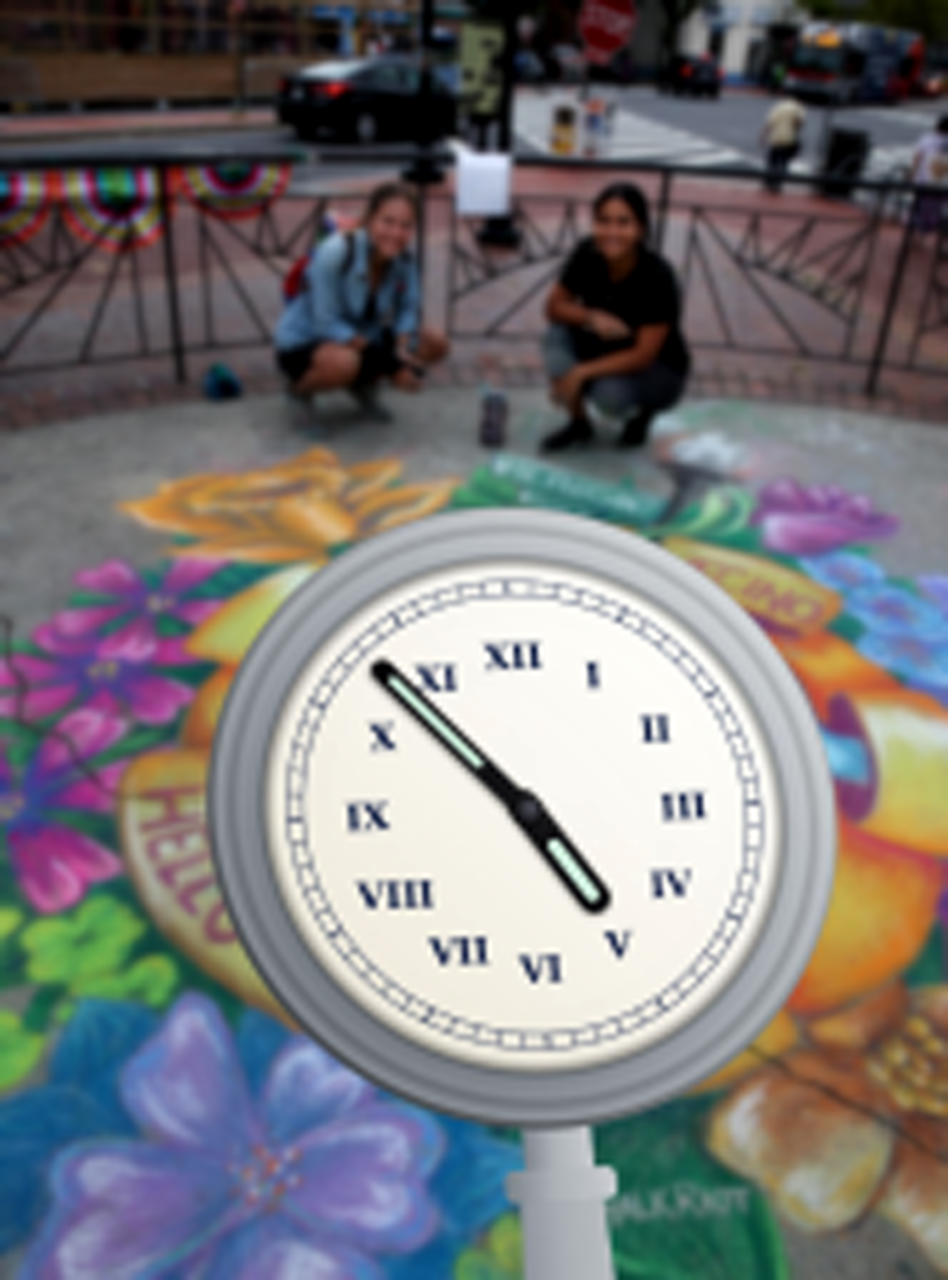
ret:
4,53
